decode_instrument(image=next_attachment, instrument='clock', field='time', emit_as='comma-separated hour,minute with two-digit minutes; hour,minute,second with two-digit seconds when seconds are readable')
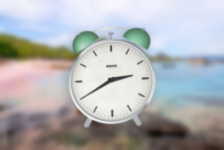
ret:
2,40
